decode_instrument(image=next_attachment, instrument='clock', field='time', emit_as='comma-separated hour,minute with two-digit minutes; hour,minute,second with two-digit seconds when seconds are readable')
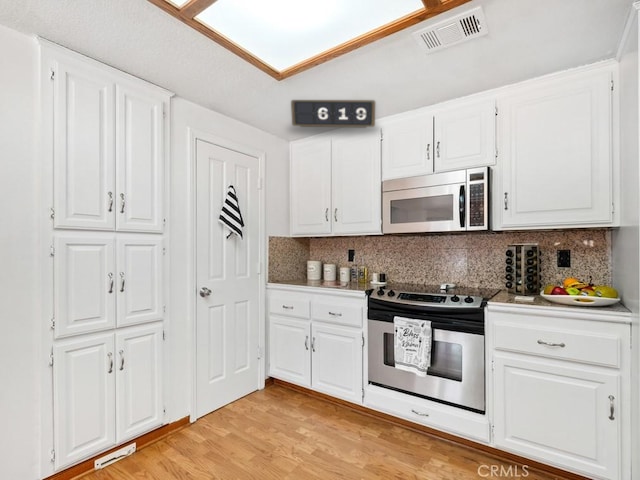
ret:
6,19
